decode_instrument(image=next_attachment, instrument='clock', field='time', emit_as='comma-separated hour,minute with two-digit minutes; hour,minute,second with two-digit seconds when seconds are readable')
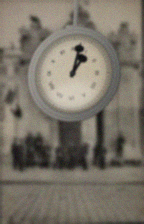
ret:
1,02
